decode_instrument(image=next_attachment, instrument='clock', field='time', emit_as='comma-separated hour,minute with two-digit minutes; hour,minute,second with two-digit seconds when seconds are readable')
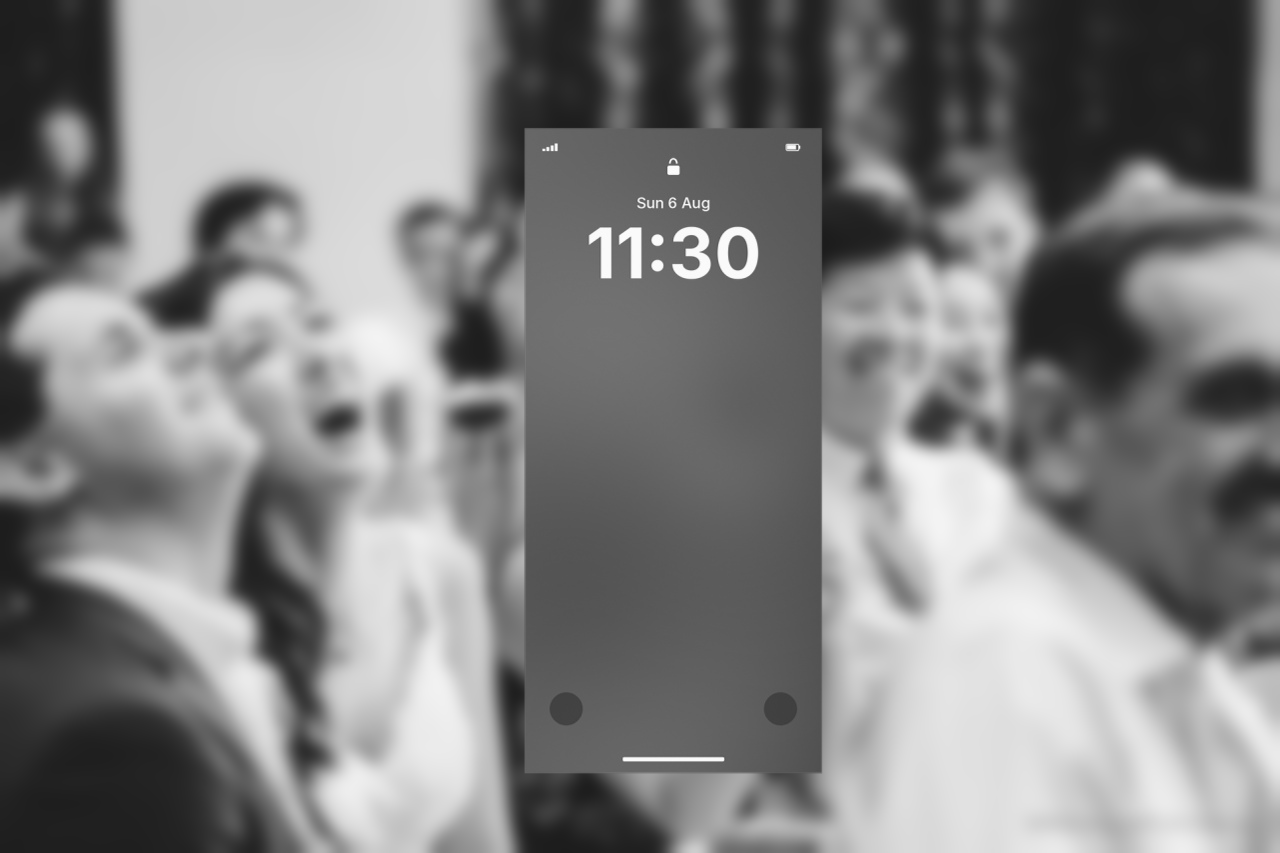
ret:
11,30
